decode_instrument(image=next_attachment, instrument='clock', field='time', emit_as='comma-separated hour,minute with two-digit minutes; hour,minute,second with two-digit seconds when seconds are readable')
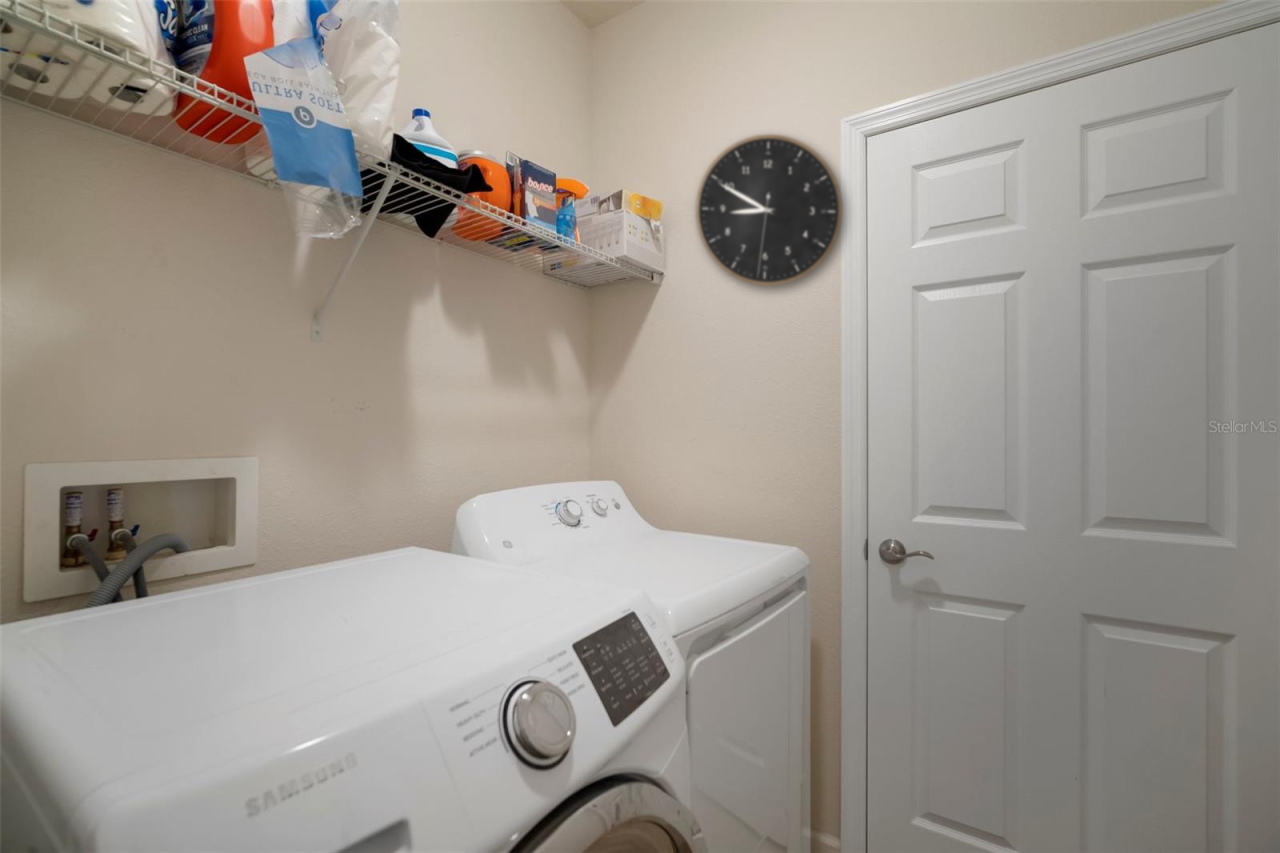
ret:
8,49,31
